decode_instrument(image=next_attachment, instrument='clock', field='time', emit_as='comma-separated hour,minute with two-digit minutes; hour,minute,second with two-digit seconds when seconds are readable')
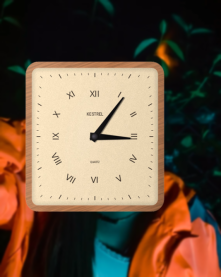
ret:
3,06
